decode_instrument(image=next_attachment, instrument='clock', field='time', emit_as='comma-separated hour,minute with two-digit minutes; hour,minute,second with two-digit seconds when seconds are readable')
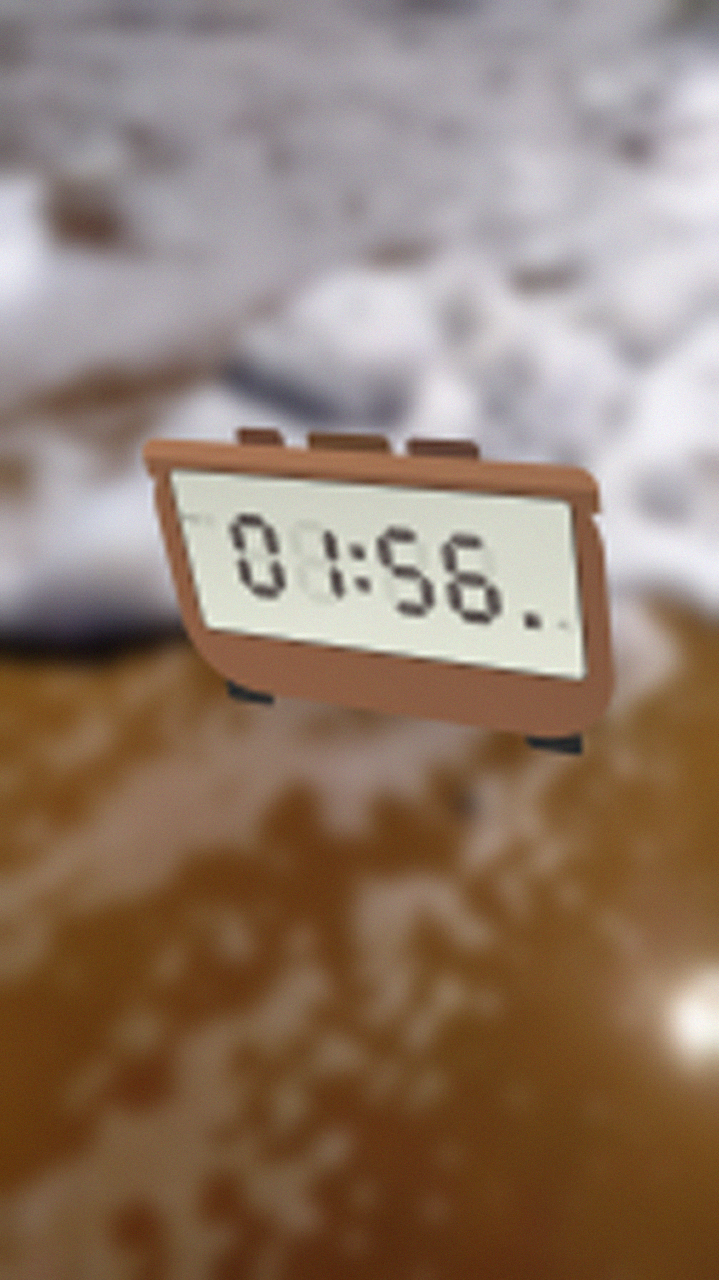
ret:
1,56
